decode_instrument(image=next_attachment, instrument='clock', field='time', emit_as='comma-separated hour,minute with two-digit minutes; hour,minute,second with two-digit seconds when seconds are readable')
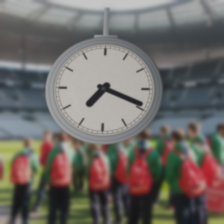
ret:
7,19
